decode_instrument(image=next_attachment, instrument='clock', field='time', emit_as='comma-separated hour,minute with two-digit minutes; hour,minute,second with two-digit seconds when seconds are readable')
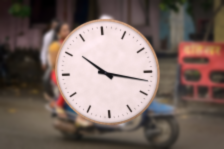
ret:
10,17
